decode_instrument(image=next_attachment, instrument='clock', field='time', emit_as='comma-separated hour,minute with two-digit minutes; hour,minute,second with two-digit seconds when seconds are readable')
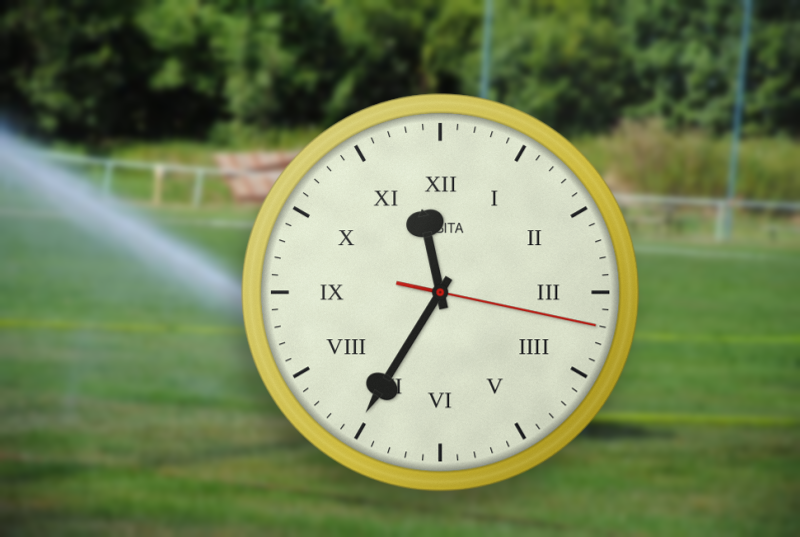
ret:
11,35,17
